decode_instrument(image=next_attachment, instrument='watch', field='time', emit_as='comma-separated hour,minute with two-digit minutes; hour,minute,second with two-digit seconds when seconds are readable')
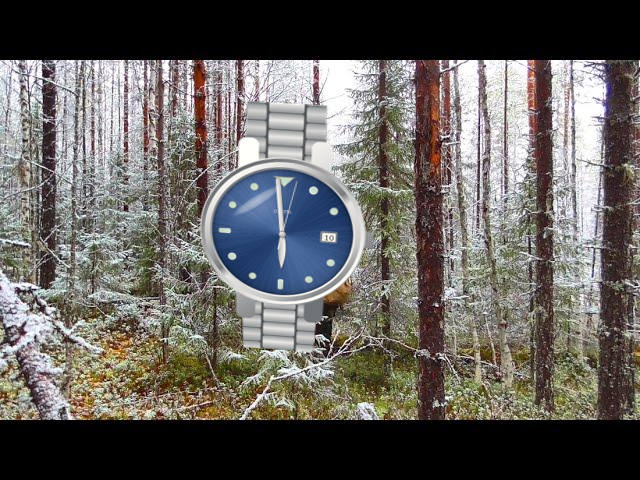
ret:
5,59,02
